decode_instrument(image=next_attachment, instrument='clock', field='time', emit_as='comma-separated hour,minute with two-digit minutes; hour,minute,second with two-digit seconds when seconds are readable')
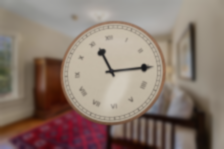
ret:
11,15
